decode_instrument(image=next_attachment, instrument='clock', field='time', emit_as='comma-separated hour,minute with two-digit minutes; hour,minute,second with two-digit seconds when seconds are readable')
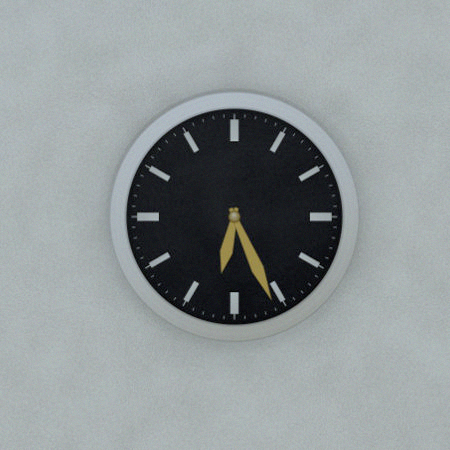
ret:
6,26
